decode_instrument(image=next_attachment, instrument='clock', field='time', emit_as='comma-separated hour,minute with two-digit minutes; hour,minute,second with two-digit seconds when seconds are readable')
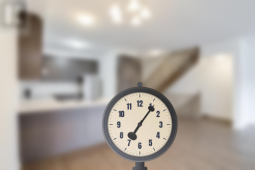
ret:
7,06
